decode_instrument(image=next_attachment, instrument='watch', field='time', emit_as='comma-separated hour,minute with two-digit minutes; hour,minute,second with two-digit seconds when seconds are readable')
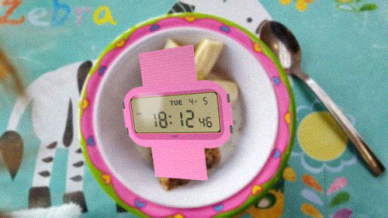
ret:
18,12,46
